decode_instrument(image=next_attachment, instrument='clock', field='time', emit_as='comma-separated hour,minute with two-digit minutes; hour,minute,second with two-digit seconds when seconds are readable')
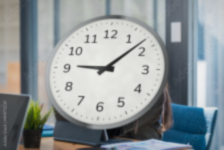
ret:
9,08
